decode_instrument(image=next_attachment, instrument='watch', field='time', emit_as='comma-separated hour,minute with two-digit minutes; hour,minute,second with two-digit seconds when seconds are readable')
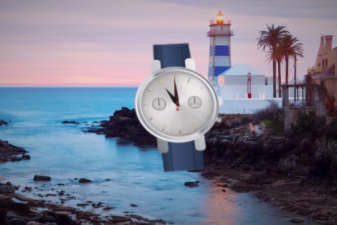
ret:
11,00
